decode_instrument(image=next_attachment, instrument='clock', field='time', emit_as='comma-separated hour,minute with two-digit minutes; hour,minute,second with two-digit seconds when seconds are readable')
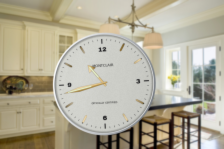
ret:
10,43
